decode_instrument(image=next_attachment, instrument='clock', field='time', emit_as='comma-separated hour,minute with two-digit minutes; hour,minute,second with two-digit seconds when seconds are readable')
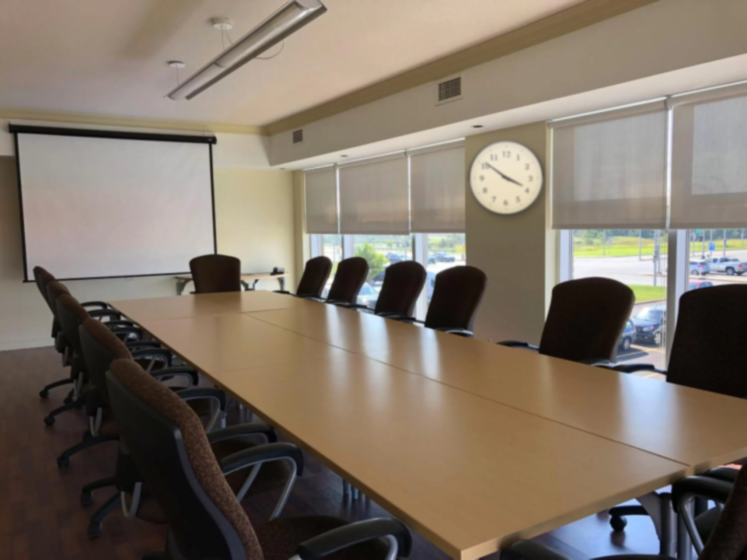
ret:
3,51
